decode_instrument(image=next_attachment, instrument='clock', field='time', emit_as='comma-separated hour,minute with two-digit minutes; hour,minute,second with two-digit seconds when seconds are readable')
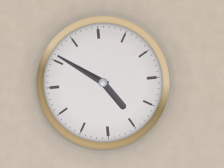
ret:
4,51
